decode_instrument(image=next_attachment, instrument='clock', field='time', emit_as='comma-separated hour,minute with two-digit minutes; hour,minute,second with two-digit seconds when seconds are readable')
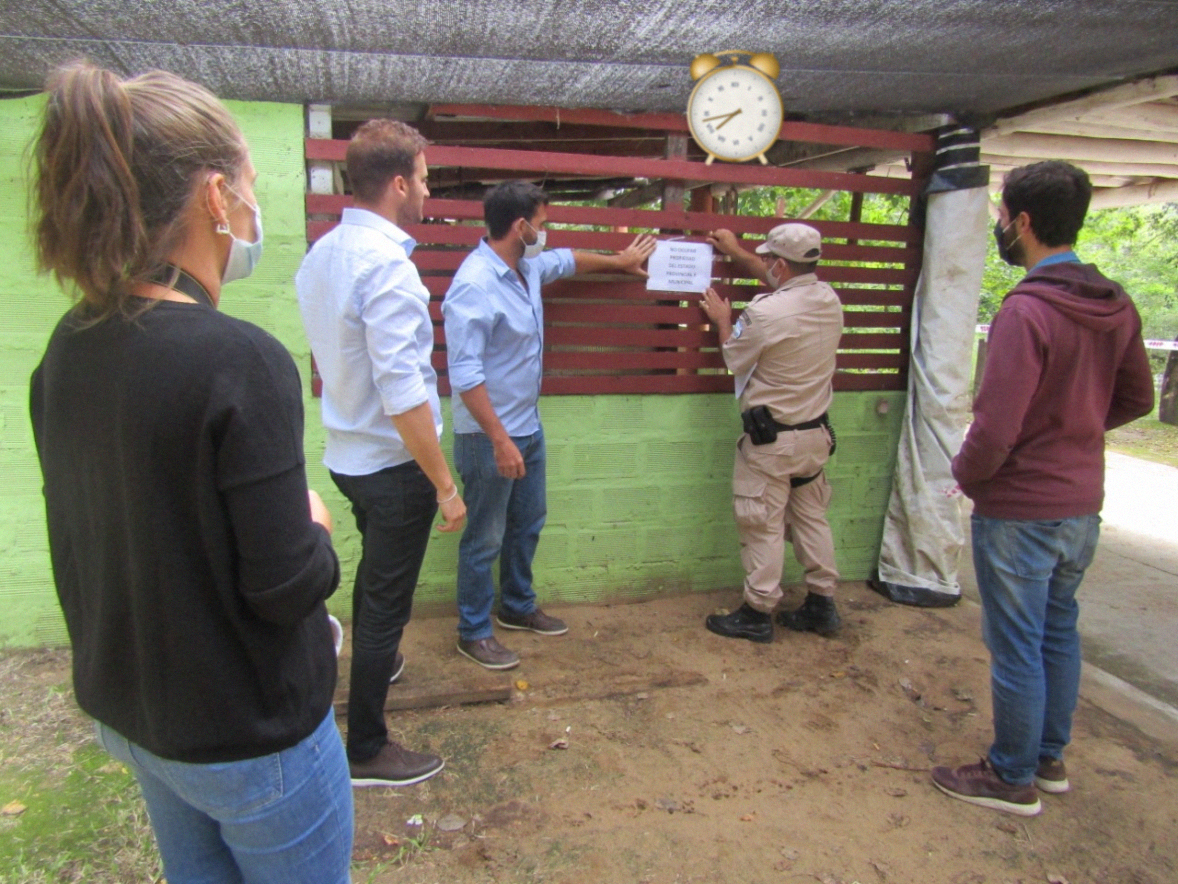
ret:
7,43
